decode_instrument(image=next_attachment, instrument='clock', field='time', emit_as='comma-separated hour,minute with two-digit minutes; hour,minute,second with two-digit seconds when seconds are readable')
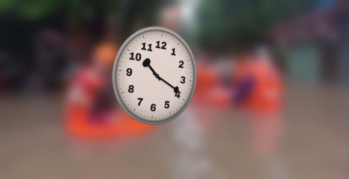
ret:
10,19
